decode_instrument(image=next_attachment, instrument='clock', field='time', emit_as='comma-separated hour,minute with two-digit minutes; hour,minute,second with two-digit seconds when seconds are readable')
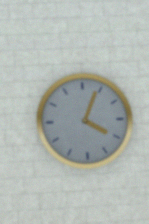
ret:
4,04
